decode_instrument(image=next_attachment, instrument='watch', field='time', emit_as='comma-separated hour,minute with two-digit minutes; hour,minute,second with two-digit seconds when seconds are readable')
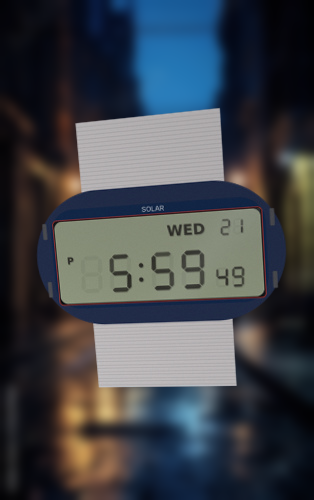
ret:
5,59,49
